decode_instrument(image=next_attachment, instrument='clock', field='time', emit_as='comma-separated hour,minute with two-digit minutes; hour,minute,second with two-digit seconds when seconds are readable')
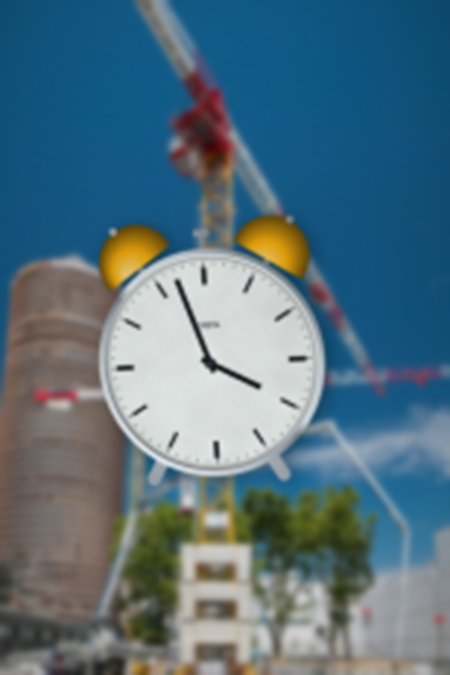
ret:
3,57
